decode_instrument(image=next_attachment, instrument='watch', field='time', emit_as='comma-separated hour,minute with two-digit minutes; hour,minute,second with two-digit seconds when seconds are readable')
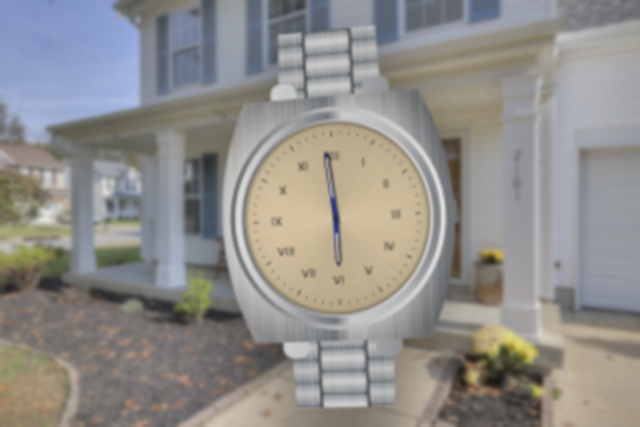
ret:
5,59
